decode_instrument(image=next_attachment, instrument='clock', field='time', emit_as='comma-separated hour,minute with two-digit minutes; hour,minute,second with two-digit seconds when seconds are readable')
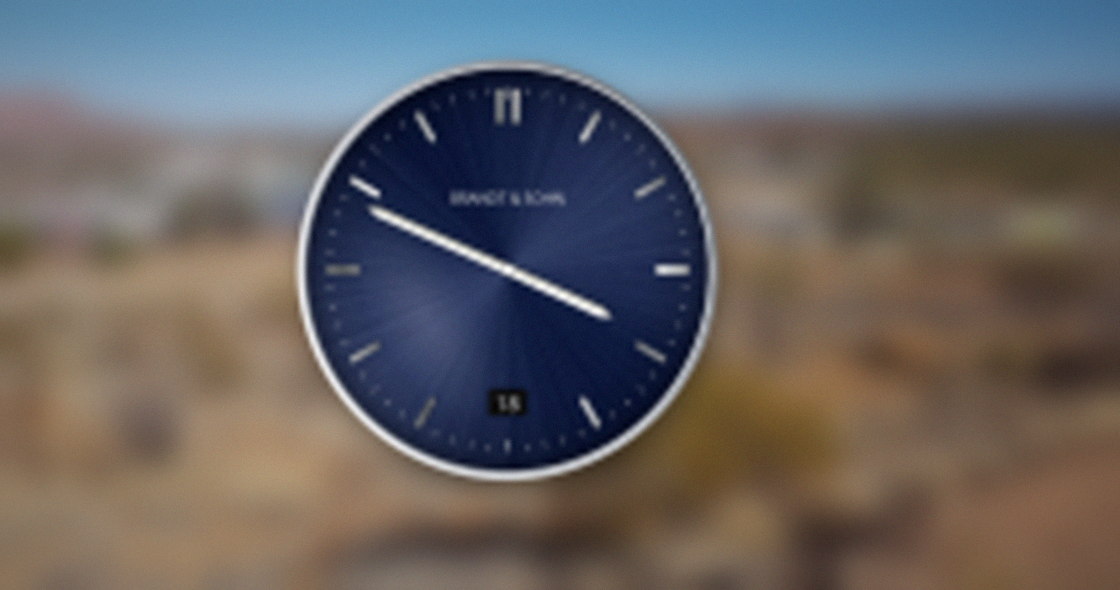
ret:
3,49
